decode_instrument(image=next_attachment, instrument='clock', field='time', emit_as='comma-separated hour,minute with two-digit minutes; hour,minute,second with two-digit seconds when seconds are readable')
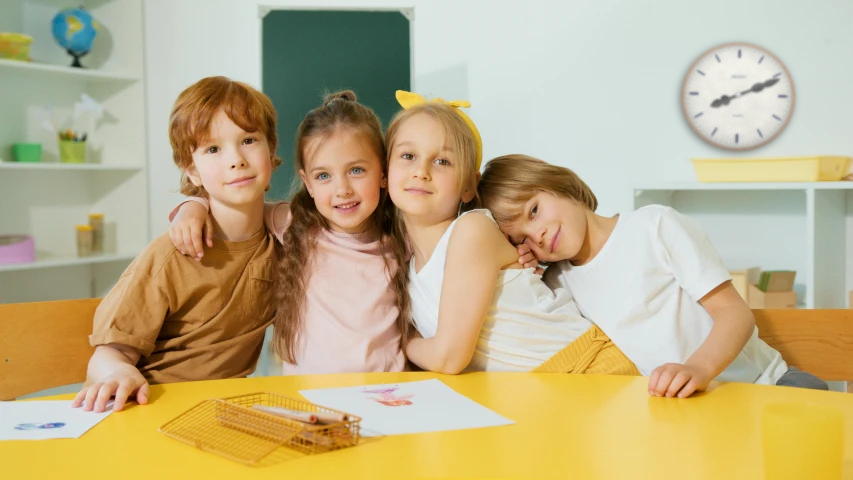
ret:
8,11
